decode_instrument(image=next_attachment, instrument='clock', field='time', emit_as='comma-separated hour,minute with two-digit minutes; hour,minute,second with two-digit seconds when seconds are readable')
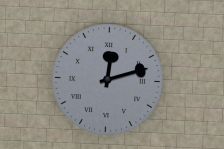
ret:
12,12
